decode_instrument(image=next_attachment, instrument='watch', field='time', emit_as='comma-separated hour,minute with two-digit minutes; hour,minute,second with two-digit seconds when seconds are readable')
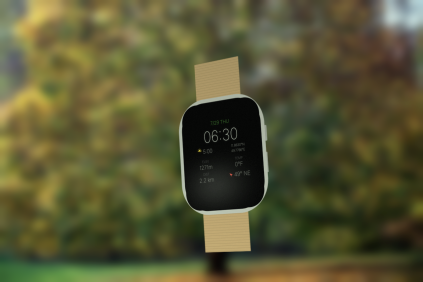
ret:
6,30
